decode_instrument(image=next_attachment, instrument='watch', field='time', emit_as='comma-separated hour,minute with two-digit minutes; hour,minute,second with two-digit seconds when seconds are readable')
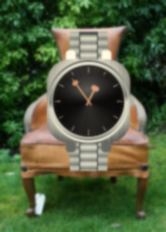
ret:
12,54
